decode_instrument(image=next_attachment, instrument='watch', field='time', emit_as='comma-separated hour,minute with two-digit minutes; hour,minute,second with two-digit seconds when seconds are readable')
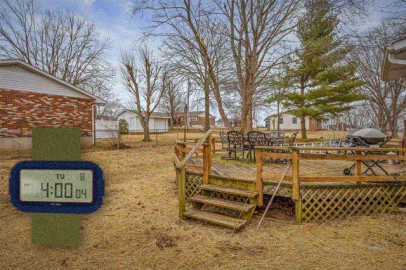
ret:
4,00,04
